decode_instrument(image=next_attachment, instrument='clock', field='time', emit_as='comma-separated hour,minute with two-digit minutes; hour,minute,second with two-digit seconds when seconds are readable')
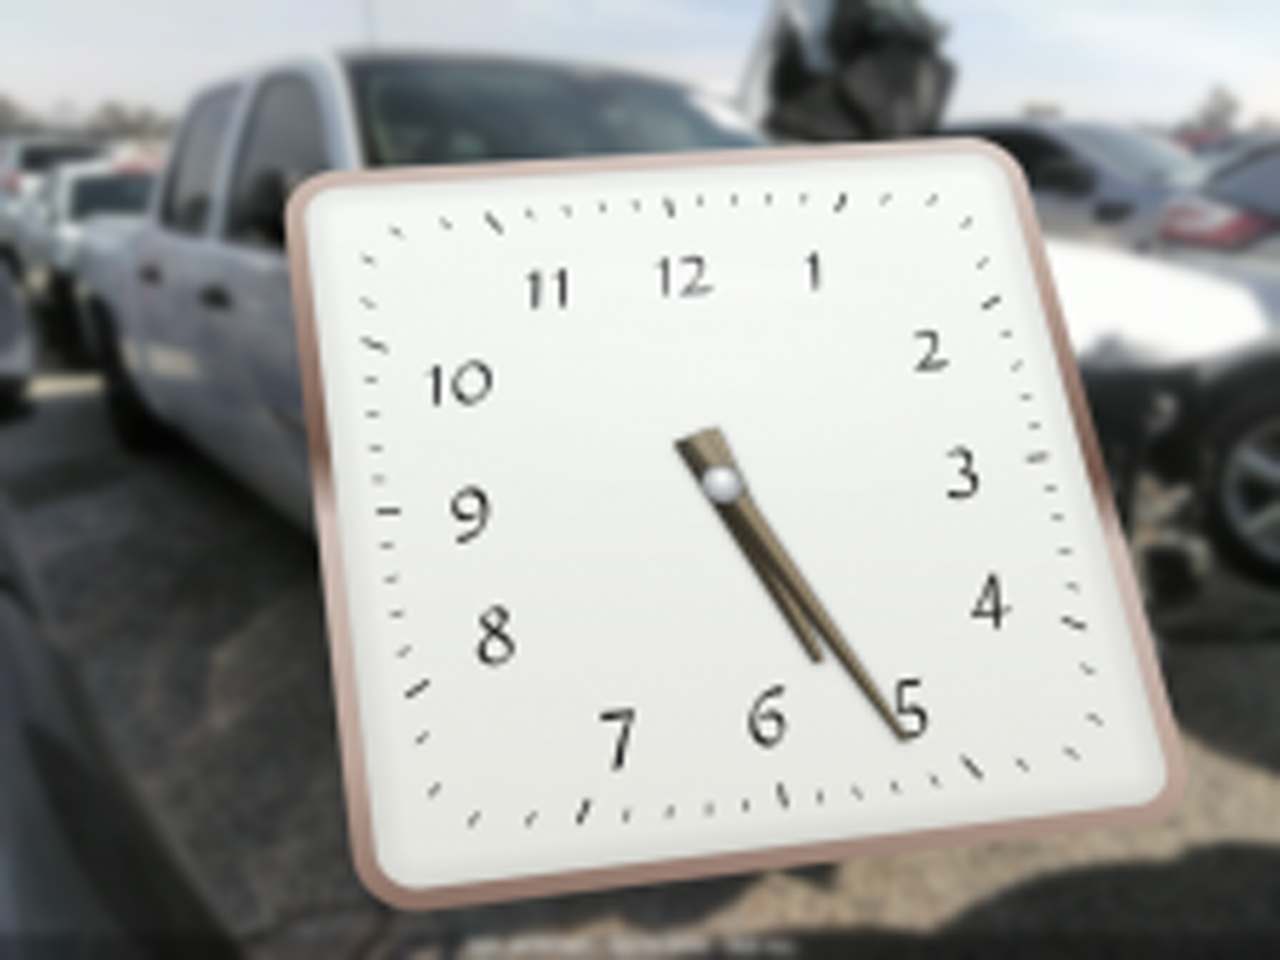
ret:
5,26
